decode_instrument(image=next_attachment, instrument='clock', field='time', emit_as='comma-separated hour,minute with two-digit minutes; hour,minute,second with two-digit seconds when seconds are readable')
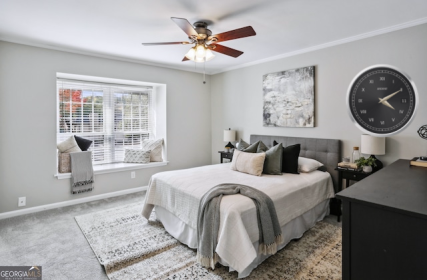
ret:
4,10
